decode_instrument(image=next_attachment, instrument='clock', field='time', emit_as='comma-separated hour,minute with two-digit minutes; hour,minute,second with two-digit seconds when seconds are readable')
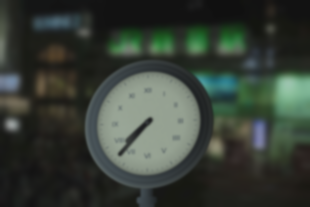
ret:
7,37
